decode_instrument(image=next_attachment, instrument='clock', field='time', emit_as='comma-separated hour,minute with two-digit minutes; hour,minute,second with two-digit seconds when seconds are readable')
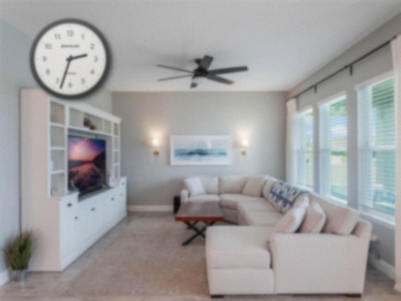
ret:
2,33
